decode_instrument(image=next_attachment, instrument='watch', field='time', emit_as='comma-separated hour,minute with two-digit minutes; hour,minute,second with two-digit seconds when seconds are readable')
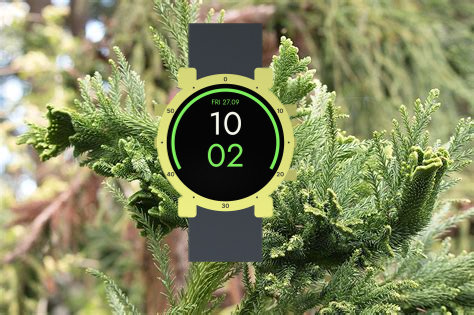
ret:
10,02
